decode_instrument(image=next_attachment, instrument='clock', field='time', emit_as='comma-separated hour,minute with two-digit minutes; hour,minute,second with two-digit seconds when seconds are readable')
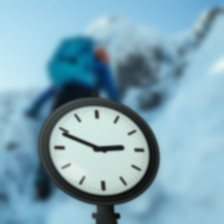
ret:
2,49
